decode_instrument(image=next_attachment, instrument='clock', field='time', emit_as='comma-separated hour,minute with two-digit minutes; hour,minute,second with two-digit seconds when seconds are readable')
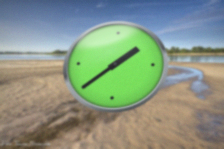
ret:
1,38
